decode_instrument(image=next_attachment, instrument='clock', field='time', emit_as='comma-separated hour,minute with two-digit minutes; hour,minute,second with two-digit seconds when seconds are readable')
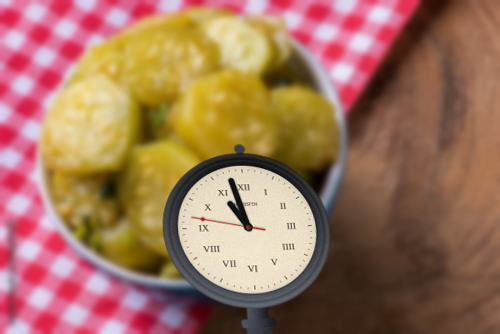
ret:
10,57,47
